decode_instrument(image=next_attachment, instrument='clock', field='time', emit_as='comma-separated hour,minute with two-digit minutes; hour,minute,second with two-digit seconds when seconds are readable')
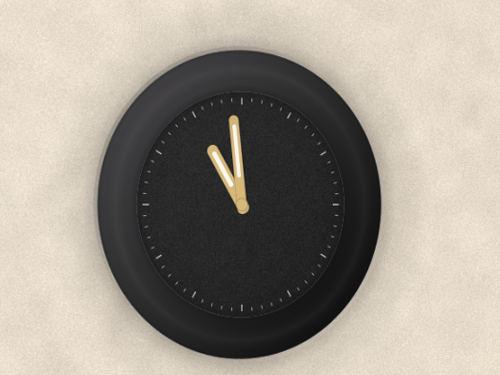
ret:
10,59
